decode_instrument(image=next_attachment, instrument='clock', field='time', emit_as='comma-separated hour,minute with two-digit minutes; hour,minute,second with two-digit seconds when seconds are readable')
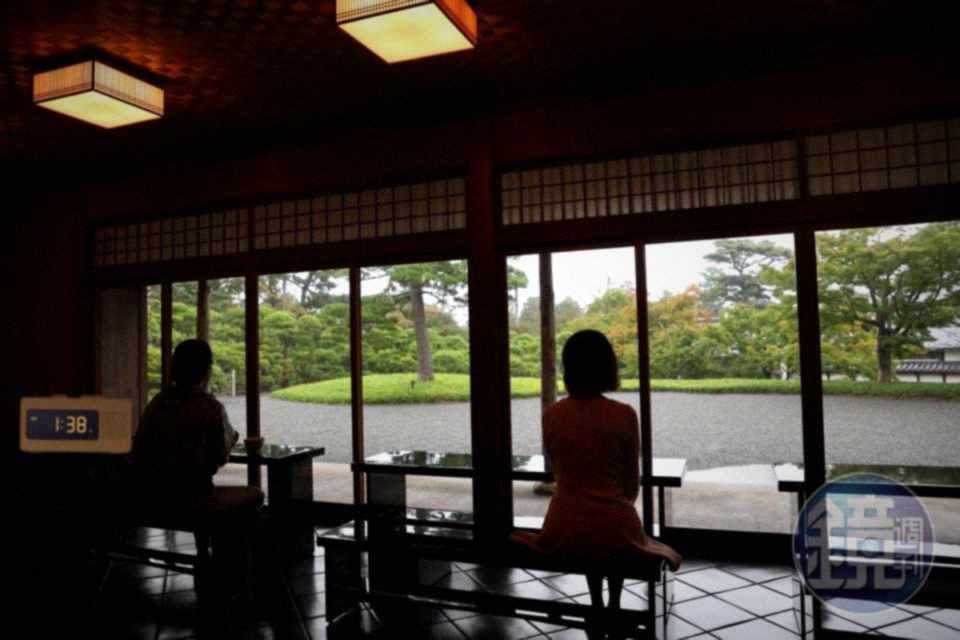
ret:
1,38
